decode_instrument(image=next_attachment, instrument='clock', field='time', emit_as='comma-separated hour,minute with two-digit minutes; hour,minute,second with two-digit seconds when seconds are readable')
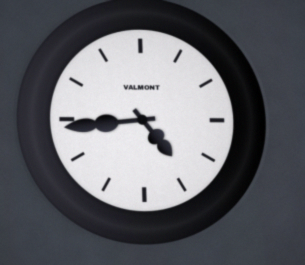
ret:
4,44
